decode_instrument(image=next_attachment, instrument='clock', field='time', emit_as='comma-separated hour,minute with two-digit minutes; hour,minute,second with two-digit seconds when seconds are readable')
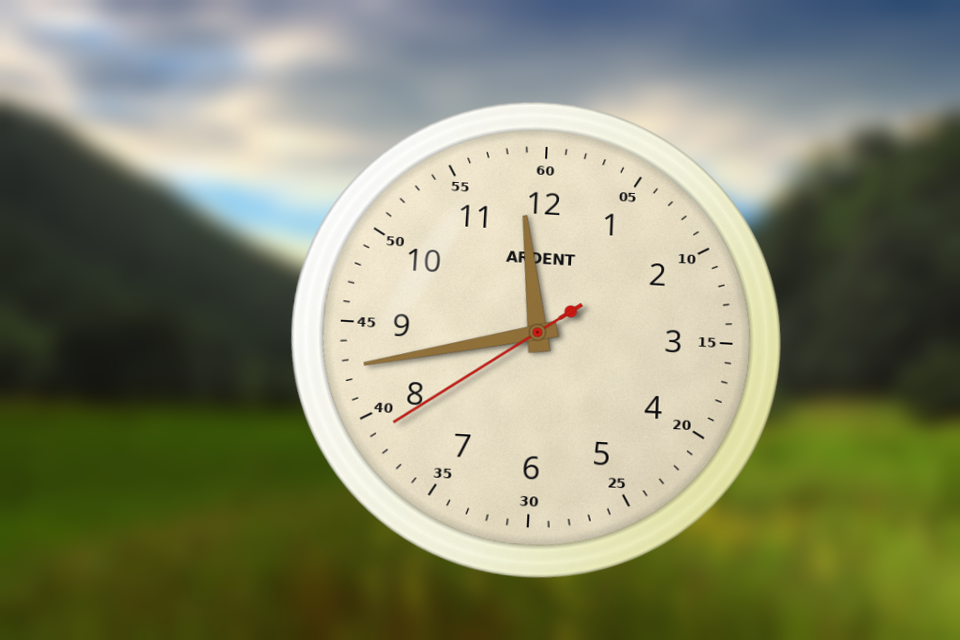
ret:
11,42,39
